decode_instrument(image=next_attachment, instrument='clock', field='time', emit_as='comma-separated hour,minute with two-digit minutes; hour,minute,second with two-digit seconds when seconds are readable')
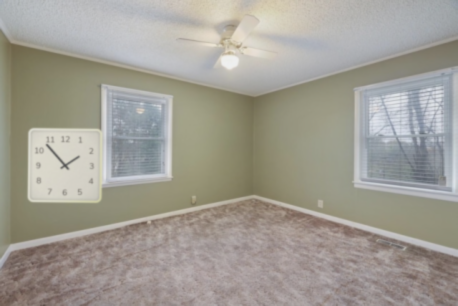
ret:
1,53
